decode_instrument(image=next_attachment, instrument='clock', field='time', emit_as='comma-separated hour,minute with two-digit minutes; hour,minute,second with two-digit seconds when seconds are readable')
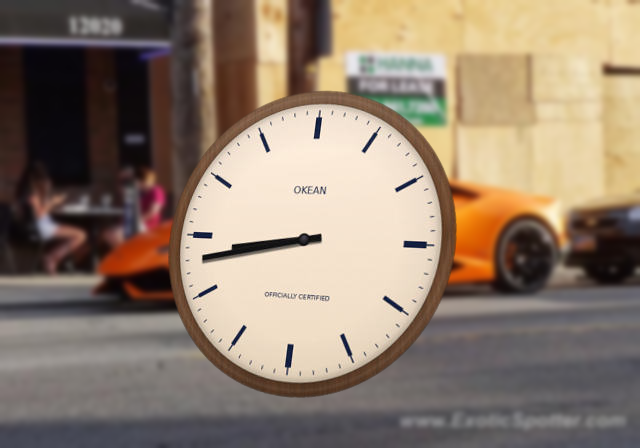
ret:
8,43
